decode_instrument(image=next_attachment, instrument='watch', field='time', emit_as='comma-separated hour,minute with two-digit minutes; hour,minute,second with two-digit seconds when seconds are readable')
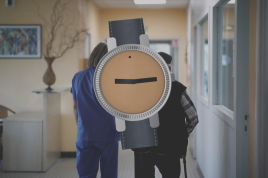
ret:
9,15
